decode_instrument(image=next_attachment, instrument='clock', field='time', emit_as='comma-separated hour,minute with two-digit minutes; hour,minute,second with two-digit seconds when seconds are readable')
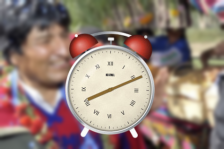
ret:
8,11
